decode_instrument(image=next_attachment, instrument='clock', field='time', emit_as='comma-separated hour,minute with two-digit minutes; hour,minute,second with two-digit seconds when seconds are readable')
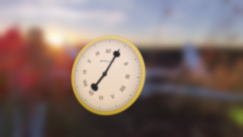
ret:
7,04
